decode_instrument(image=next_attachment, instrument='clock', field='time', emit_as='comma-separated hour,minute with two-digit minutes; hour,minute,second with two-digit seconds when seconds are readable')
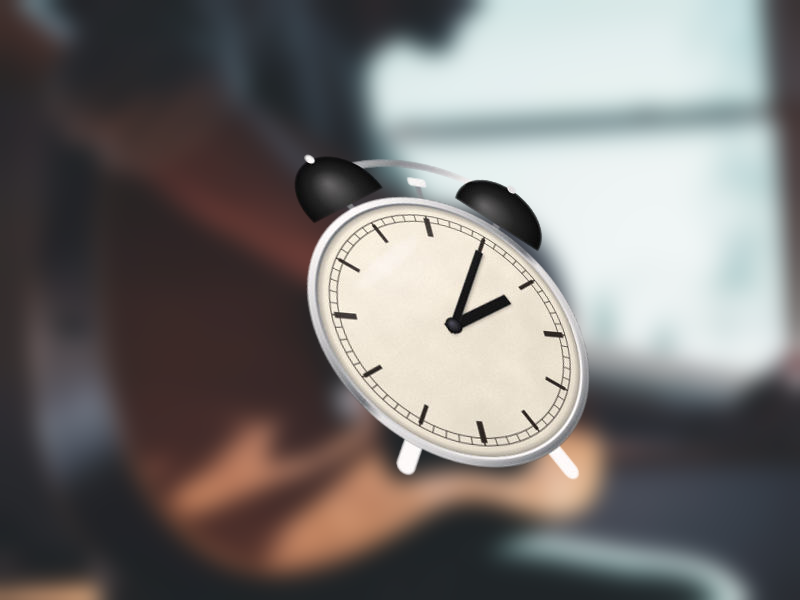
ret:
2,05
